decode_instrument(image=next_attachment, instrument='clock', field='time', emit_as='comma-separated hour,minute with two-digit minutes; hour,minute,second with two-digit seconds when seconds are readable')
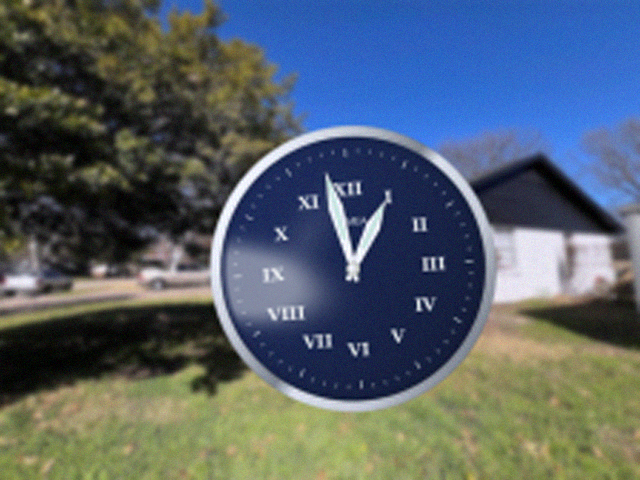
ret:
12,58
